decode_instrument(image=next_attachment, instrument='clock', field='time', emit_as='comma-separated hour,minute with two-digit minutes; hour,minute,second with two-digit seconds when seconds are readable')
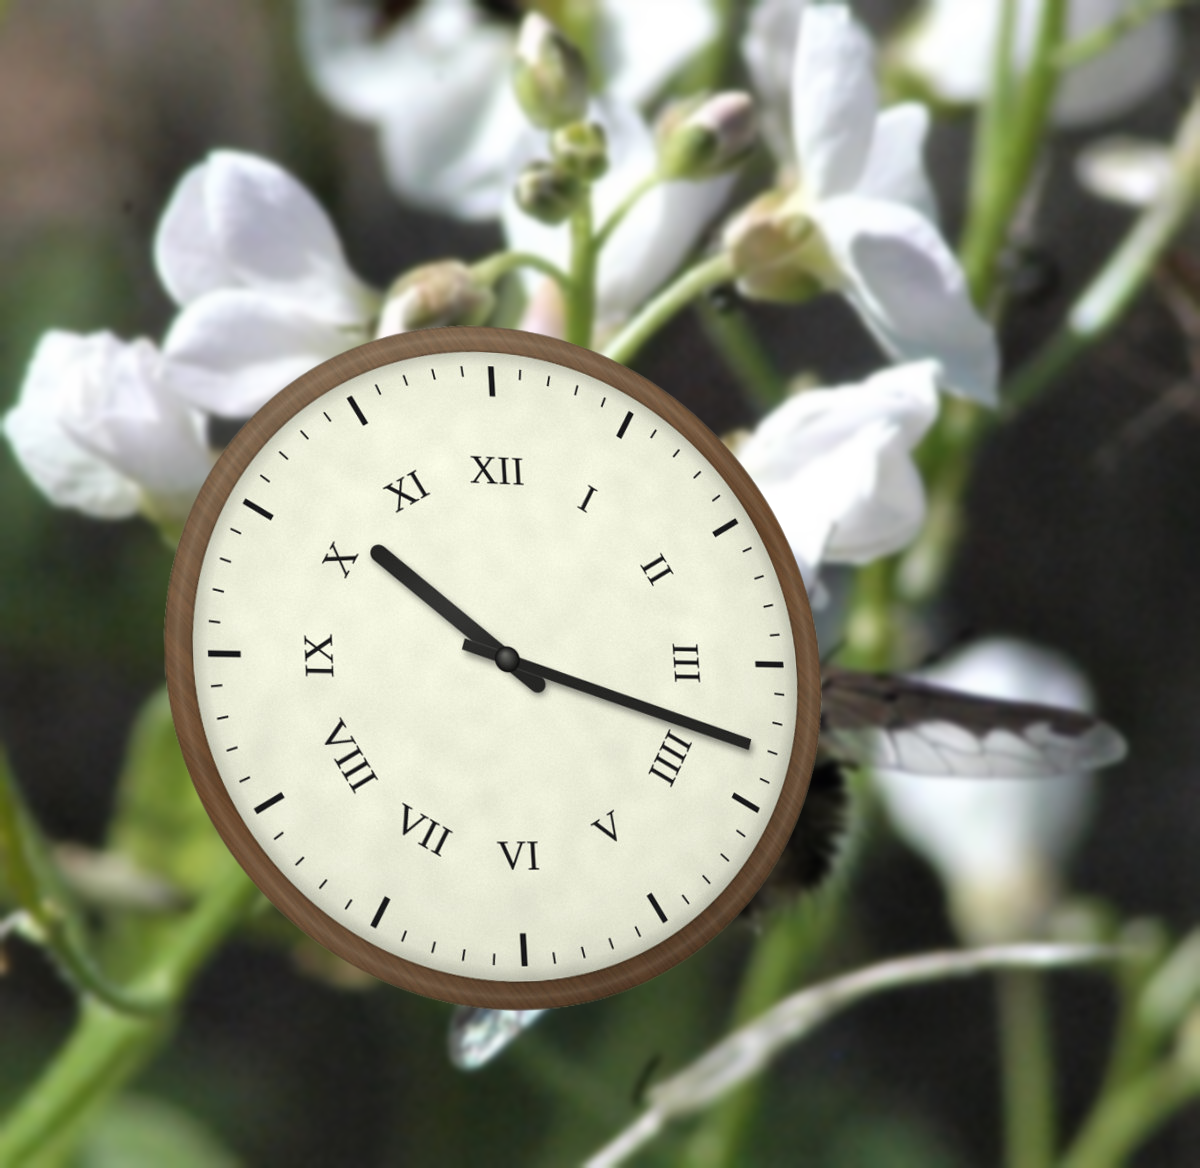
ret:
10,18
